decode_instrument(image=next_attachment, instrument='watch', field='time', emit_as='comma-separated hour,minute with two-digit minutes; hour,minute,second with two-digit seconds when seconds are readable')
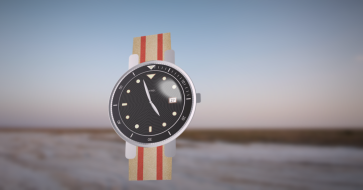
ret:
4,57
